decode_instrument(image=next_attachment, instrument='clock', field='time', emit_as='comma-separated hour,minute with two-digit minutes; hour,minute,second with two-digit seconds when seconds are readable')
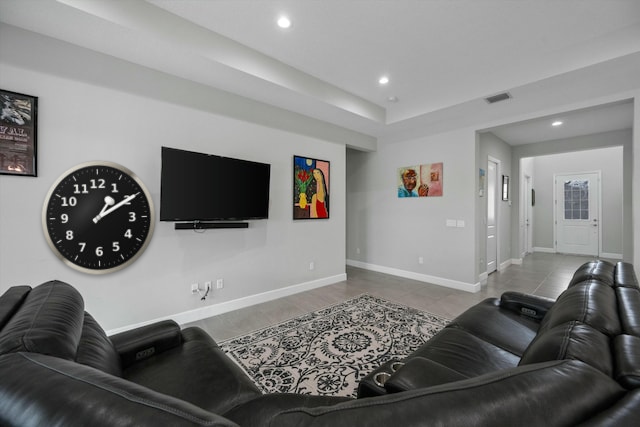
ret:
1,10
